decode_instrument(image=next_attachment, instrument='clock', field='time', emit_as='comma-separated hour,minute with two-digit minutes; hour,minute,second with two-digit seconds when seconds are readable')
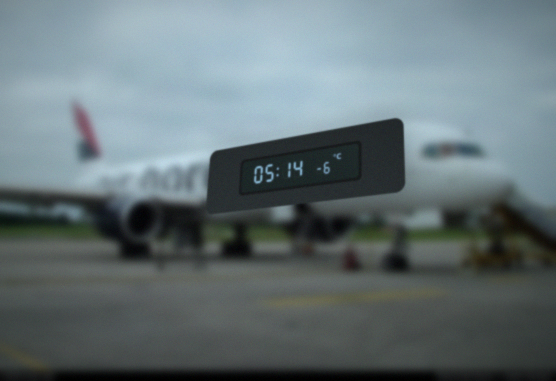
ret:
5,14
